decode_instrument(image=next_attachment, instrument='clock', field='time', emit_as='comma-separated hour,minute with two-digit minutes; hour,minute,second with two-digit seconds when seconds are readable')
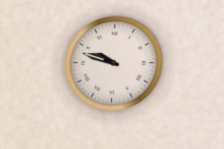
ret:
9,48
